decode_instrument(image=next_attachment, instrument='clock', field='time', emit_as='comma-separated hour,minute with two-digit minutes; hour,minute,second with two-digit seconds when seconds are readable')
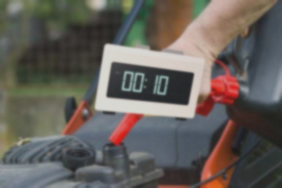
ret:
0,10
